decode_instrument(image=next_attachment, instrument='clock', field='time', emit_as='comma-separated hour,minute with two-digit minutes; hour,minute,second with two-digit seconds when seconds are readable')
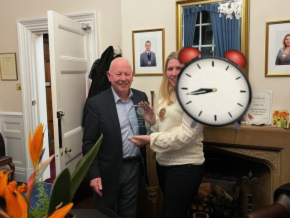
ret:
8,43
